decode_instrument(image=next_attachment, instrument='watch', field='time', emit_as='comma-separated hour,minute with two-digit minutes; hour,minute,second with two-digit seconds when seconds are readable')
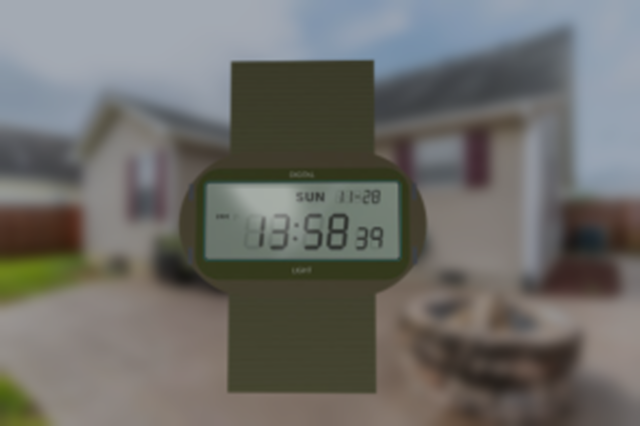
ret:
13,58,39
